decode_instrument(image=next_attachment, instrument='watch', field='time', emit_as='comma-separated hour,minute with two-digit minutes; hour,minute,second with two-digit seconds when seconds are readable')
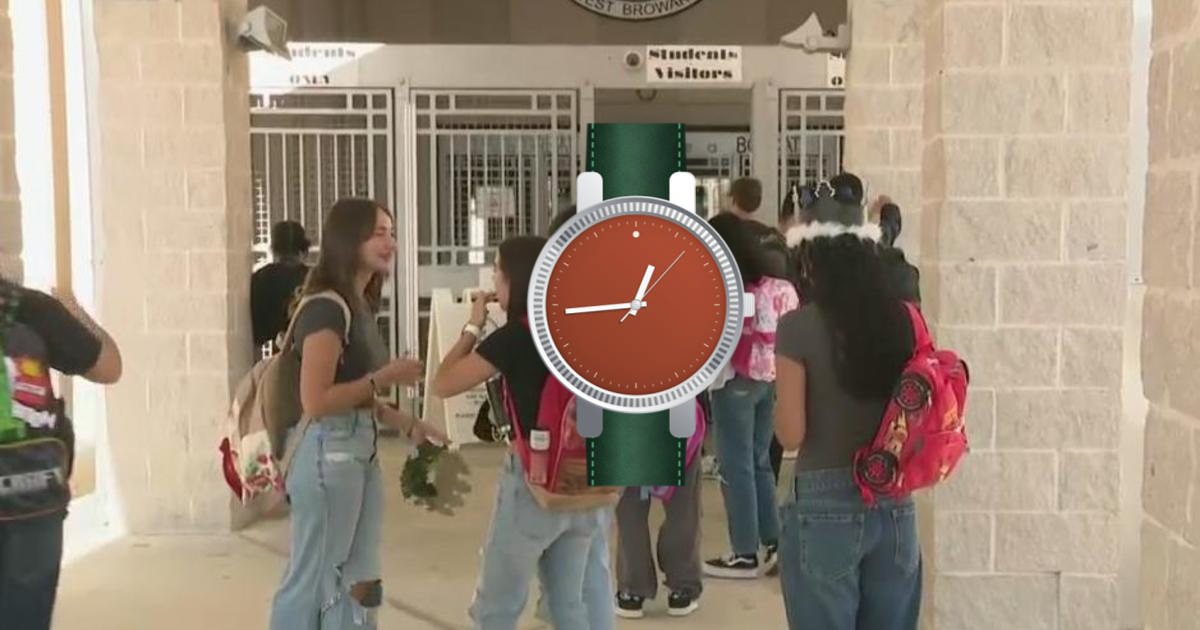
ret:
12,44,07
